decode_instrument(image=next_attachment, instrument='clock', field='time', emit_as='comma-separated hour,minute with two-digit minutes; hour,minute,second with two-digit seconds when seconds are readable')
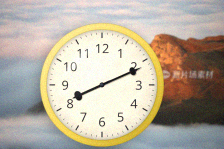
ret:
8,11
